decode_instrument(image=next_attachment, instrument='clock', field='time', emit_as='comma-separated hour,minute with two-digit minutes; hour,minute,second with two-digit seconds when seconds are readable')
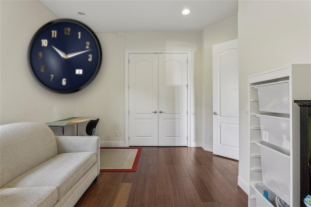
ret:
10,12
